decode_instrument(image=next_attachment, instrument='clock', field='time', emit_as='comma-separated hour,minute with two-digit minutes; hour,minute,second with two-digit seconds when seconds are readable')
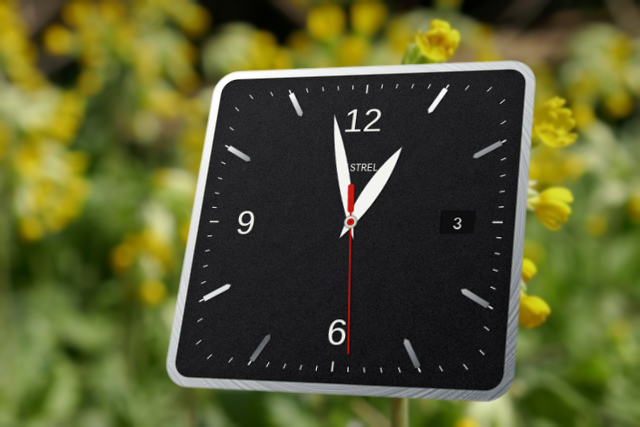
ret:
12,57,29
